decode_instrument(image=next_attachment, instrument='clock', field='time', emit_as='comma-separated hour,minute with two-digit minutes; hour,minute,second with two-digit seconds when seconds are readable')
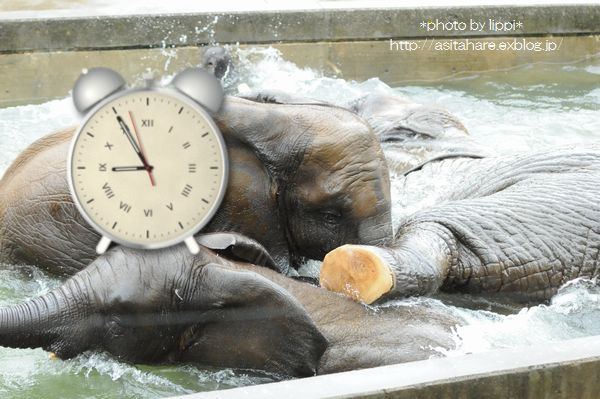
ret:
8,54,57
